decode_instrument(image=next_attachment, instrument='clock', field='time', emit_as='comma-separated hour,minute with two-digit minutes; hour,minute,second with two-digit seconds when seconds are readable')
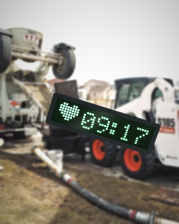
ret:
9,17
